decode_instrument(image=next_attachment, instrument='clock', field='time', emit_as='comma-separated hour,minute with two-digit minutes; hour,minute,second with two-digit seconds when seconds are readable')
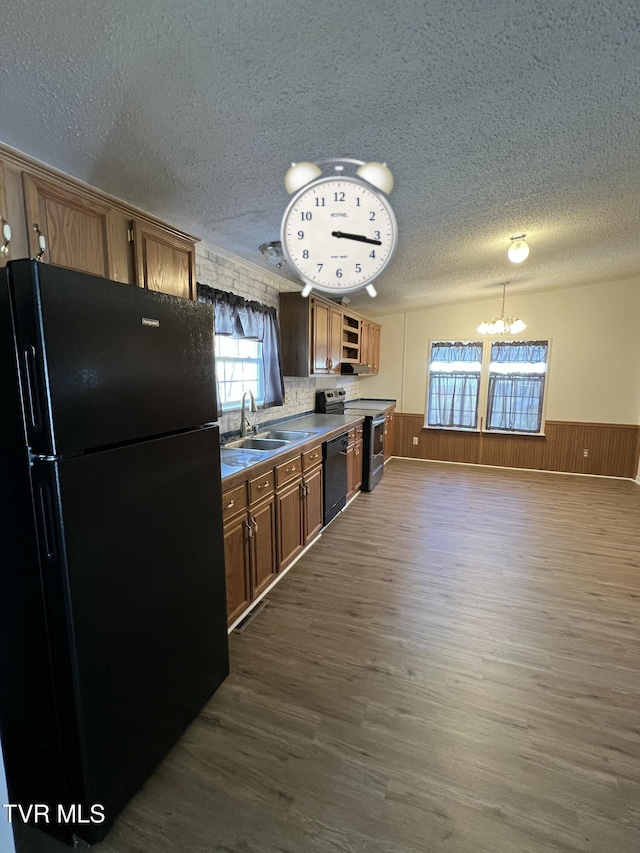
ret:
3,17
